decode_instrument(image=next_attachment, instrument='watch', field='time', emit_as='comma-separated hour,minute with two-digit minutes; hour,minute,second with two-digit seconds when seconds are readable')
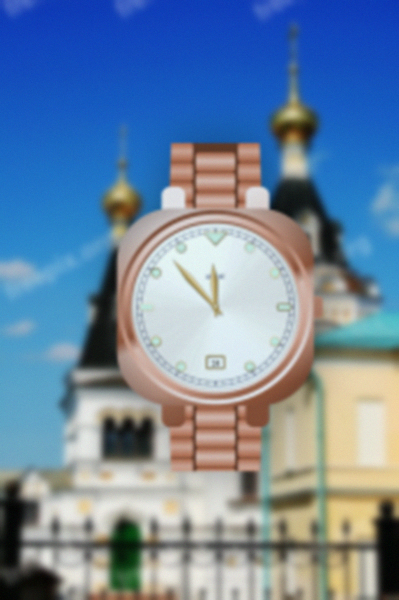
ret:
11,53
